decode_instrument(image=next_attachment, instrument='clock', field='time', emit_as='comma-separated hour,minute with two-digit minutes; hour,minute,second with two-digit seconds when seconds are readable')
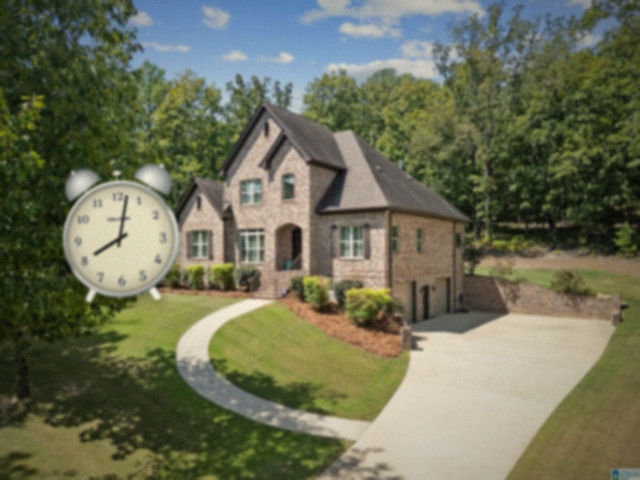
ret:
8,02
